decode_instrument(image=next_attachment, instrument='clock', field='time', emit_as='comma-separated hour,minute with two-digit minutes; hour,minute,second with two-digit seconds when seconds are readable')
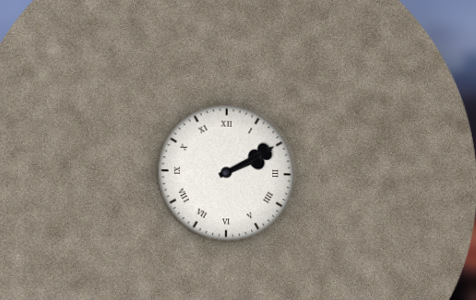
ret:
2,10
